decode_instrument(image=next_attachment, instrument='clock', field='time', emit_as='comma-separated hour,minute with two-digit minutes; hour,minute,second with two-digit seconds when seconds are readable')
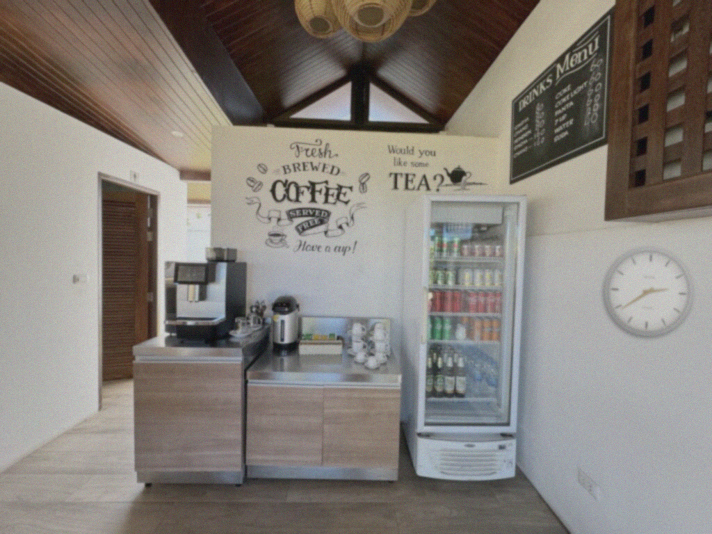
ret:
2,39
